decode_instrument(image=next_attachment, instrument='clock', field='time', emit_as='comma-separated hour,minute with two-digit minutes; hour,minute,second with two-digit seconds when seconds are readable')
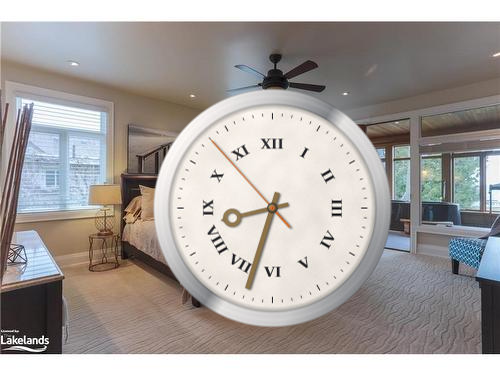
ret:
8,32,53
